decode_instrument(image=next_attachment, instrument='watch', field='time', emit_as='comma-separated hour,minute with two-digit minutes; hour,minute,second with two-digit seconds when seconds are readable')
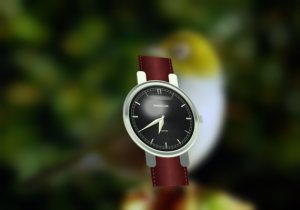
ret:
6,40
